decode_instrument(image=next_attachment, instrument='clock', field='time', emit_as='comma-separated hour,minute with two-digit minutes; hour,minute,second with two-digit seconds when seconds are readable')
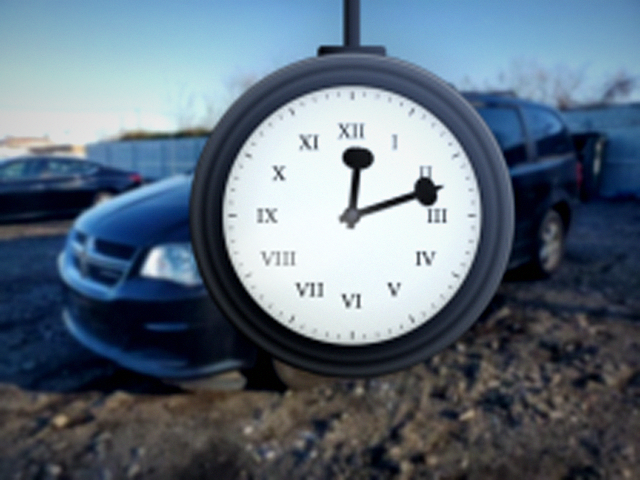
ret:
12,12
